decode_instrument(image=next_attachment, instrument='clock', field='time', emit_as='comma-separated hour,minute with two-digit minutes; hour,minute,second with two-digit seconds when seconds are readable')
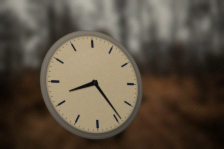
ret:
8,24
